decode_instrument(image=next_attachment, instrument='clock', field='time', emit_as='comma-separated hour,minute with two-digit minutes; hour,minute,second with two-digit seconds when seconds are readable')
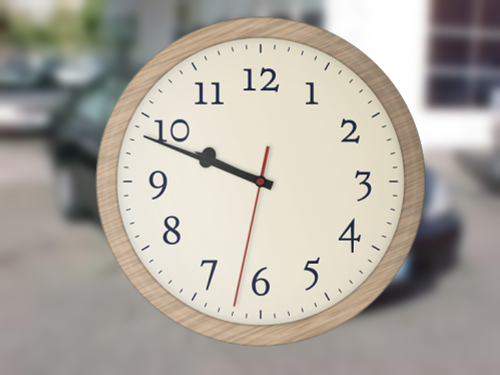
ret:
9,48,32
